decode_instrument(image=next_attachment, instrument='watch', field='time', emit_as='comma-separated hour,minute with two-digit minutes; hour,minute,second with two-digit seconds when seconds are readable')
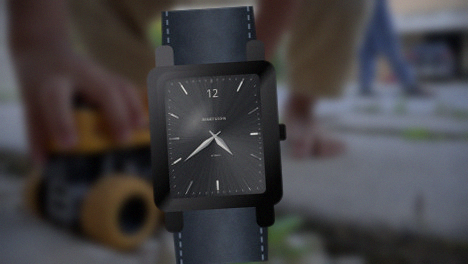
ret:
4,39
